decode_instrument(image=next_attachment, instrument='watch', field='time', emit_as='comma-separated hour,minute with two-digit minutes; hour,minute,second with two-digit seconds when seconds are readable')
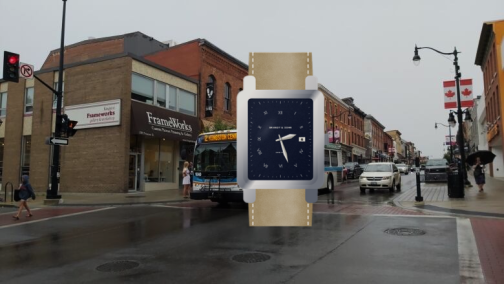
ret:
2,27
